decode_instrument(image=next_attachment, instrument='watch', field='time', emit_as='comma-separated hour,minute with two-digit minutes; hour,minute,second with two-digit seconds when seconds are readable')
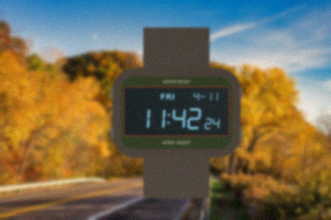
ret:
11,42,24
